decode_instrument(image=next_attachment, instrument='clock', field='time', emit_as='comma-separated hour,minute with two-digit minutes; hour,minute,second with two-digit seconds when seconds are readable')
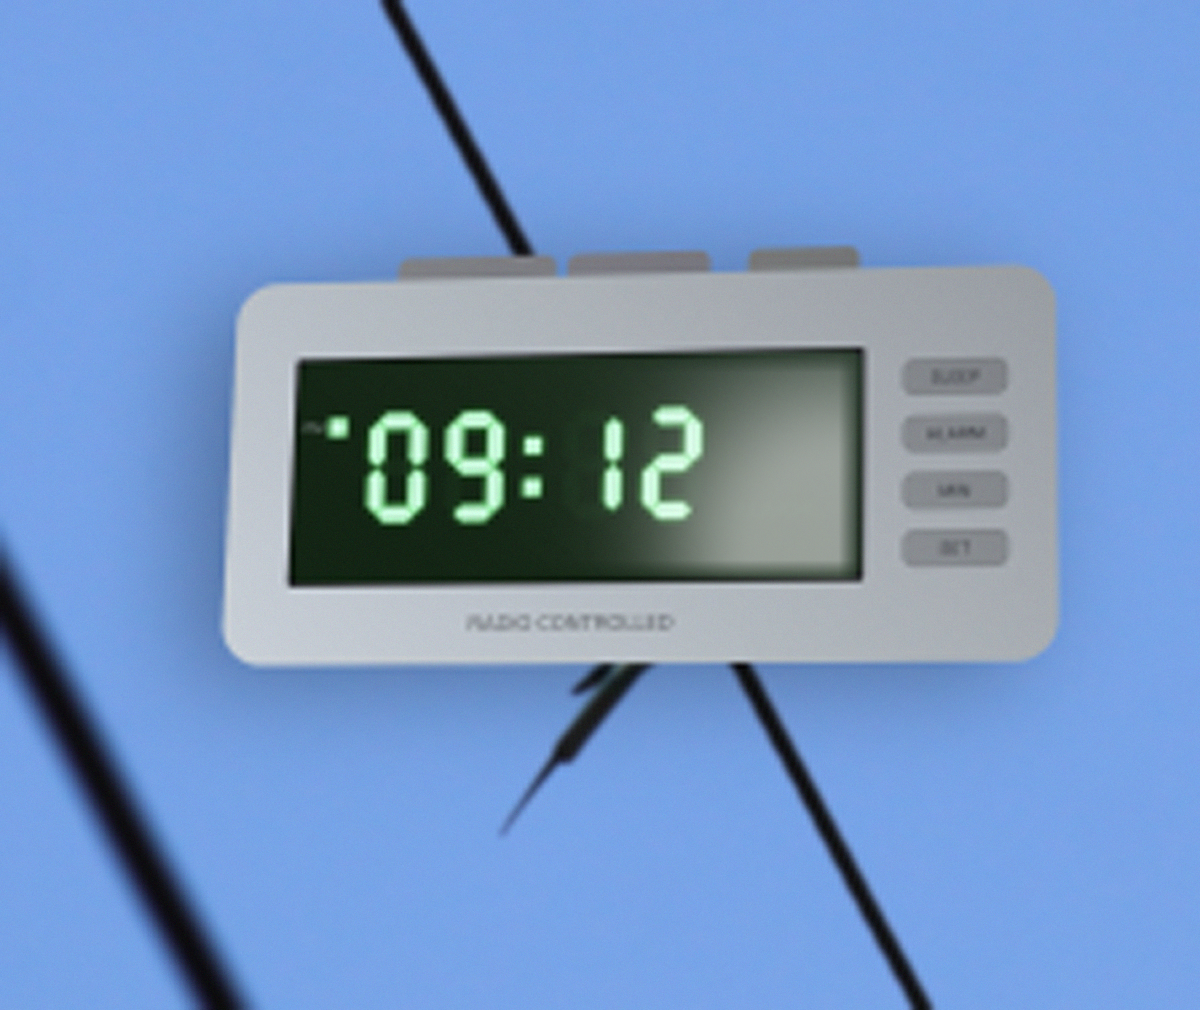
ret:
9,12
